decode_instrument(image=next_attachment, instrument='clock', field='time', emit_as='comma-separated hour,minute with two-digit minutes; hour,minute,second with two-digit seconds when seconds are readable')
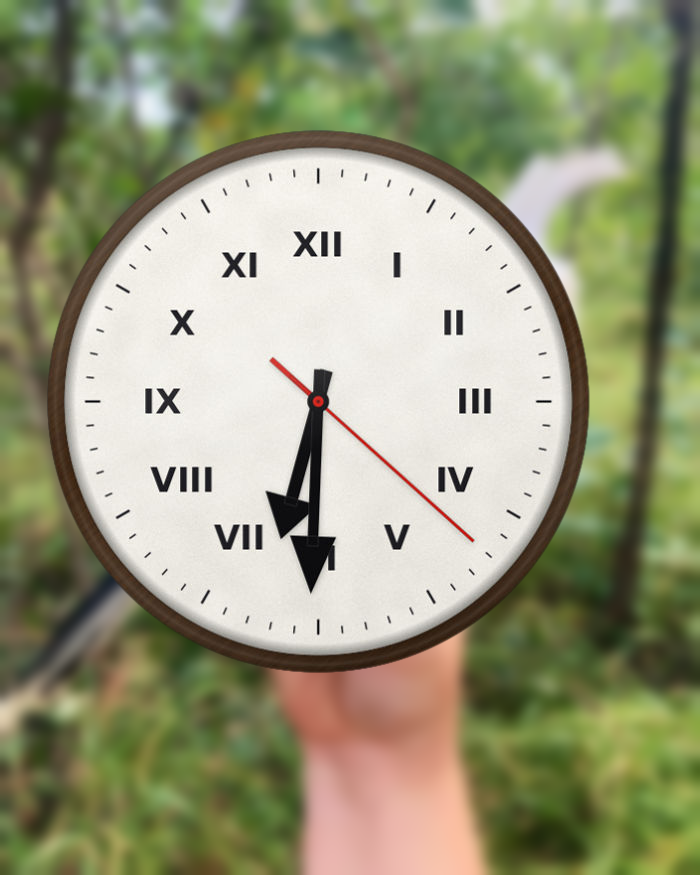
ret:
6,30,22
